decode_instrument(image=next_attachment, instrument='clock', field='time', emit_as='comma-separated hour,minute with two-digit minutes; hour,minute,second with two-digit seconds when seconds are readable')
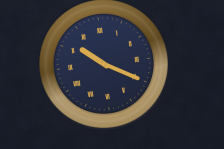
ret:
10,20
